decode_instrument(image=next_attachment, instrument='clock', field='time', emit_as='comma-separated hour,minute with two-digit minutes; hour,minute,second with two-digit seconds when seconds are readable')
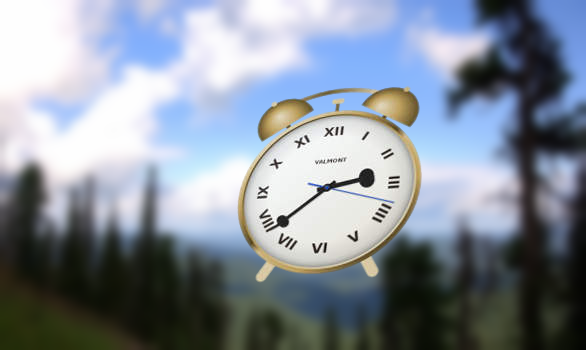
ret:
2,38,18
